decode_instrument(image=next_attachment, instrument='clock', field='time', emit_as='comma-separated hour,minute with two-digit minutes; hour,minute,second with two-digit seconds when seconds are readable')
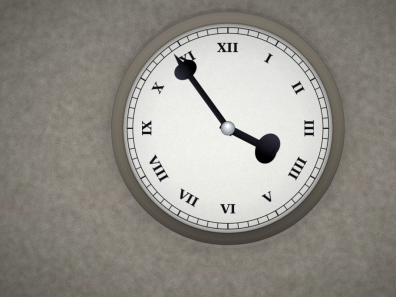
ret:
3,54
